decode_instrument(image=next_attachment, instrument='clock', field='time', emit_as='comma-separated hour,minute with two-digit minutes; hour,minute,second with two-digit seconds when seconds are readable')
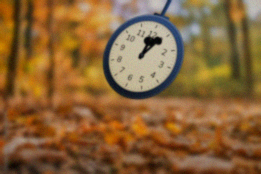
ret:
12,04
